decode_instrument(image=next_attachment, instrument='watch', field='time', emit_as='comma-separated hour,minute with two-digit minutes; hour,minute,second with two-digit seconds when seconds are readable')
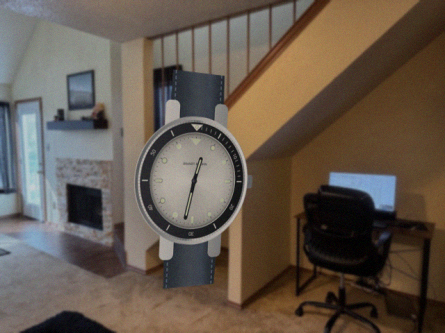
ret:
12,32
